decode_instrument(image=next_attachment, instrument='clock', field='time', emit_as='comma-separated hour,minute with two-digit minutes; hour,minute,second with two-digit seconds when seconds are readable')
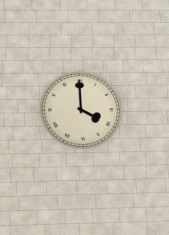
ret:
4,00
